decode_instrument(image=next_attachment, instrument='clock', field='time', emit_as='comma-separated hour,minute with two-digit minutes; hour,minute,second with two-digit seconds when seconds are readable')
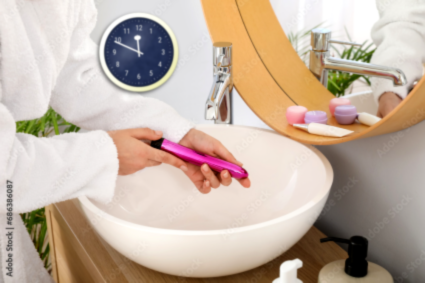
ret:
11,49
